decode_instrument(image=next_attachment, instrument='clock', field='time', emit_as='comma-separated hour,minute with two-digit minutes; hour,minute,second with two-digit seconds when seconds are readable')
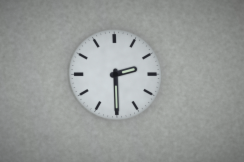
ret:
2,30
